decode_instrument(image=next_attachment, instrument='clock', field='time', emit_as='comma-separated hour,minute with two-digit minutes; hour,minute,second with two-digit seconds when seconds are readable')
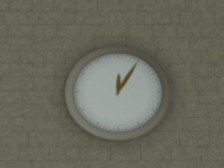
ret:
12,05
